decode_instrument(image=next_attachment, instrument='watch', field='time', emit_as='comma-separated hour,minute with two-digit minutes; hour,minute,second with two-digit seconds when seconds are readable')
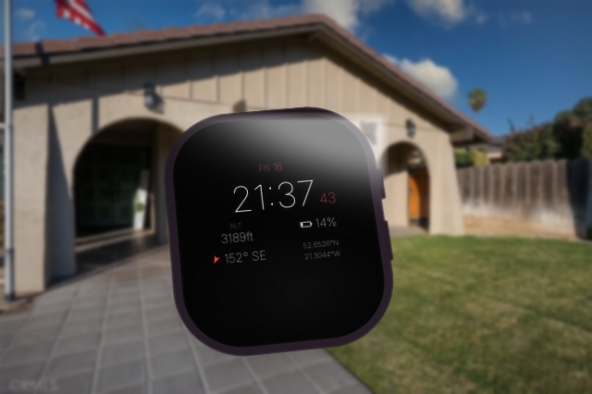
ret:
21,37,43
